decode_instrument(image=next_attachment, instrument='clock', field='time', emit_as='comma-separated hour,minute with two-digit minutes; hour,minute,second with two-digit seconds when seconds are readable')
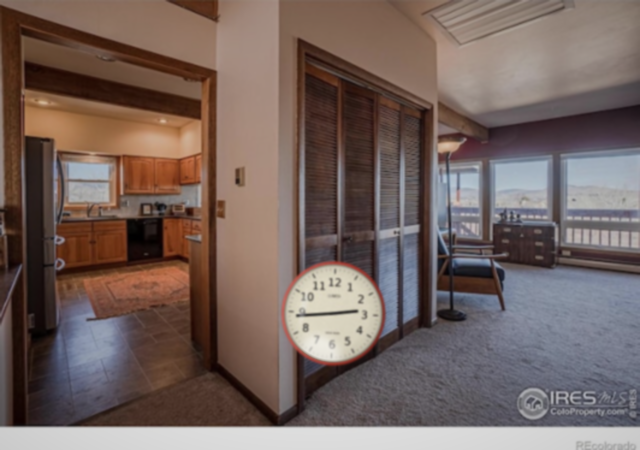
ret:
2,44
